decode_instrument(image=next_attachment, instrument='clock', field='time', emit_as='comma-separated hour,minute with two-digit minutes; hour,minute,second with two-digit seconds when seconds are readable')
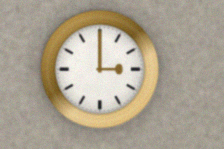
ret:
3,00
